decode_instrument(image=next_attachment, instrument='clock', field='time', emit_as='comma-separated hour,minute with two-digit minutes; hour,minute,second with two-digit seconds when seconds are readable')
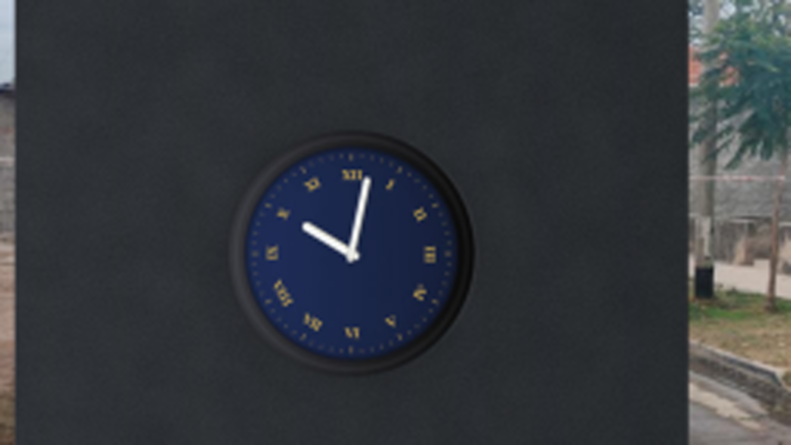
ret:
10,02
